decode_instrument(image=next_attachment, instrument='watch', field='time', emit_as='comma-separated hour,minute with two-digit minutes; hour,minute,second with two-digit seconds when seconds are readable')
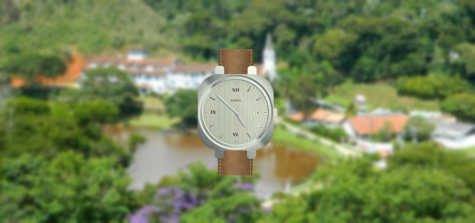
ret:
4,52
